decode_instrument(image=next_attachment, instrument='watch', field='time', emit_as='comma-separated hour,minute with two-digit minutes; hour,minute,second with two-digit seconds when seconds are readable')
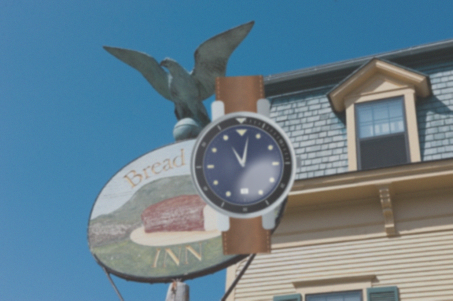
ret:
11,02
